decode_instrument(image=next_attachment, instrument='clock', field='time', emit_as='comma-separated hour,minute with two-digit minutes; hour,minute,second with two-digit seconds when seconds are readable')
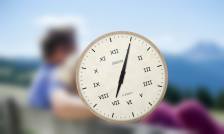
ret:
7,05
